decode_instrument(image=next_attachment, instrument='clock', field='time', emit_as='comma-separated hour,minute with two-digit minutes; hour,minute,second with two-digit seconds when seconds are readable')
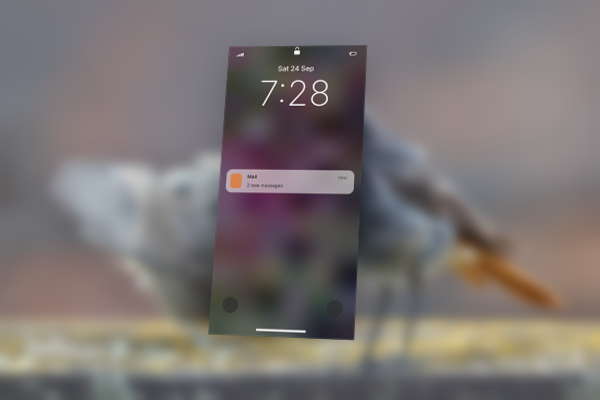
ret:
7,28
